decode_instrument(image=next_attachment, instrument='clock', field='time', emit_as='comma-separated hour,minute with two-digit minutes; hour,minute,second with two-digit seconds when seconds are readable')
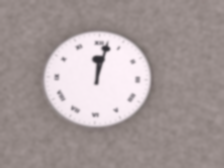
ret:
12,02
